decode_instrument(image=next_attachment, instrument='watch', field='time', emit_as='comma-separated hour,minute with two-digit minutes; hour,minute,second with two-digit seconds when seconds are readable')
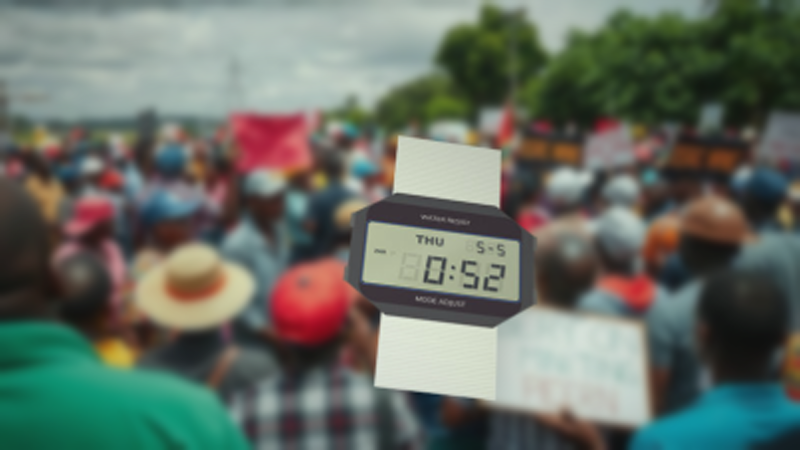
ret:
0,52
